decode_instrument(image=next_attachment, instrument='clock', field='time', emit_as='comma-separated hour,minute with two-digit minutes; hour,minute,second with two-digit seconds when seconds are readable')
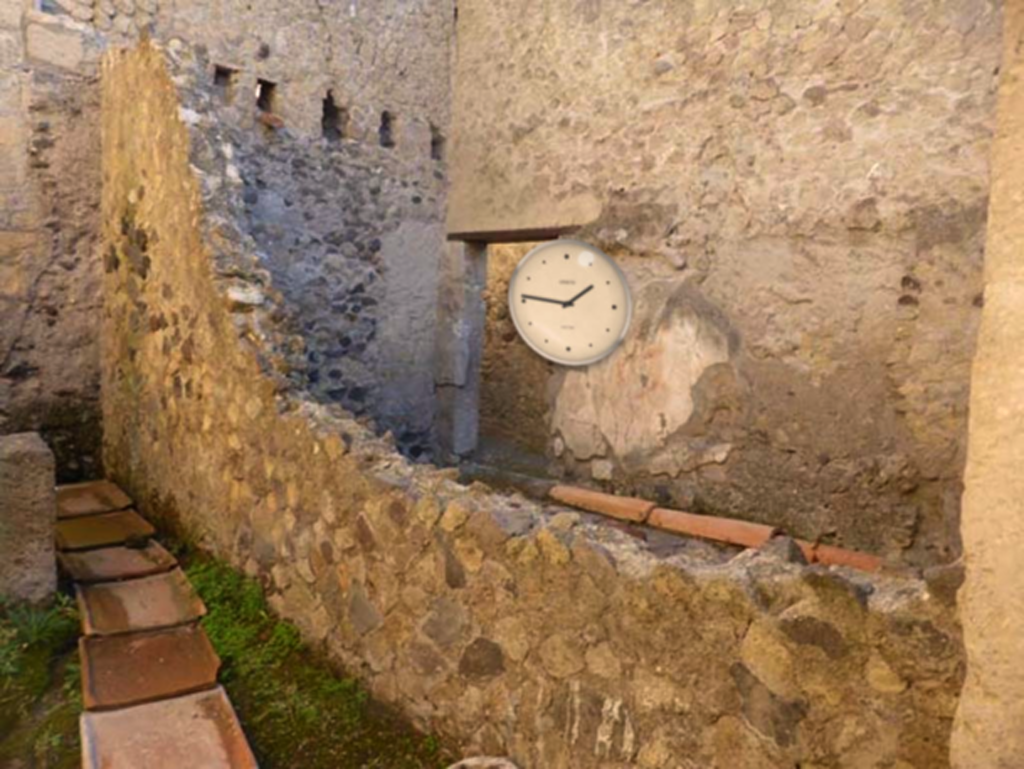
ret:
1,46
